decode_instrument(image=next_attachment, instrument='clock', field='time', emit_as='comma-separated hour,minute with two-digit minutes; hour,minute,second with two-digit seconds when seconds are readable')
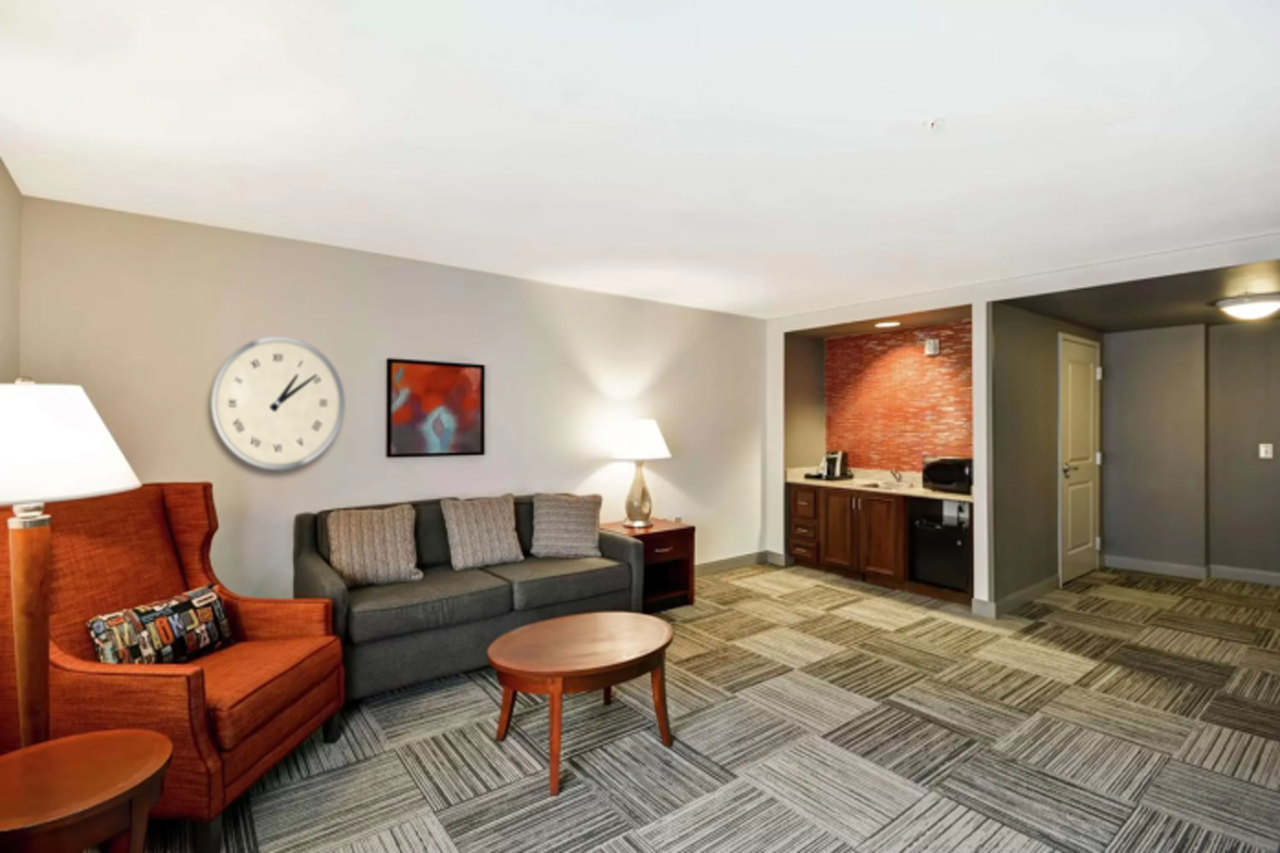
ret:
1,09
